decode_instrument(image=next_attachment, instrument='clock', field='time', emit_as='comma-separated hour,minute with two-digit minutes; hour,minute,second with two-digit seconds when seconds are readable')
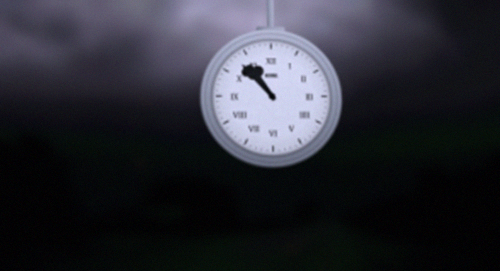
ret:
10,53
